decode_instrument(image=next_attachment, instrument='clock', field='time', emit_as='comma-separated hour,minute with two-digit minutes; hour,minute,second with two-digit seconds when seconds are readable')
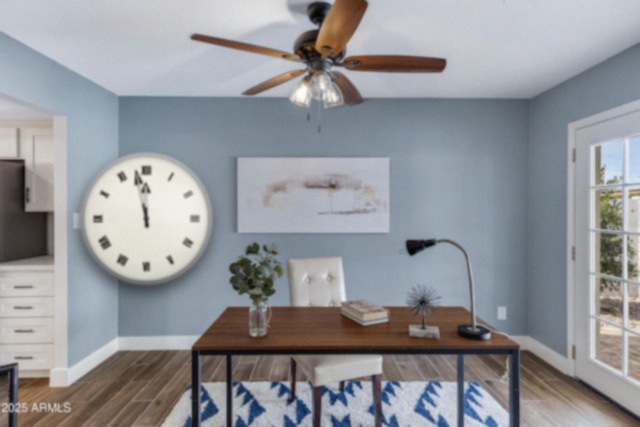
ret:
11,58
